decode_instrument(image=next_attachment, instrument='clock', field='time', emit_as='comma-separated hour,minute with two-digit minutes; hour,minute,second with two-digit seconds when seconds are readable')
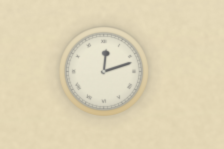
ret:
12,12
